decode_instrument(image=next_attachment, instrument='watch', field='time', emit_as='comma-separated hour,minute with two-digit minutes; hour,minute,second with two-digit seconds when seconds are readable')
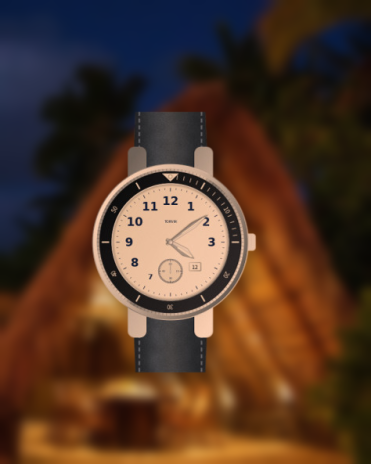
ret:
4,09
